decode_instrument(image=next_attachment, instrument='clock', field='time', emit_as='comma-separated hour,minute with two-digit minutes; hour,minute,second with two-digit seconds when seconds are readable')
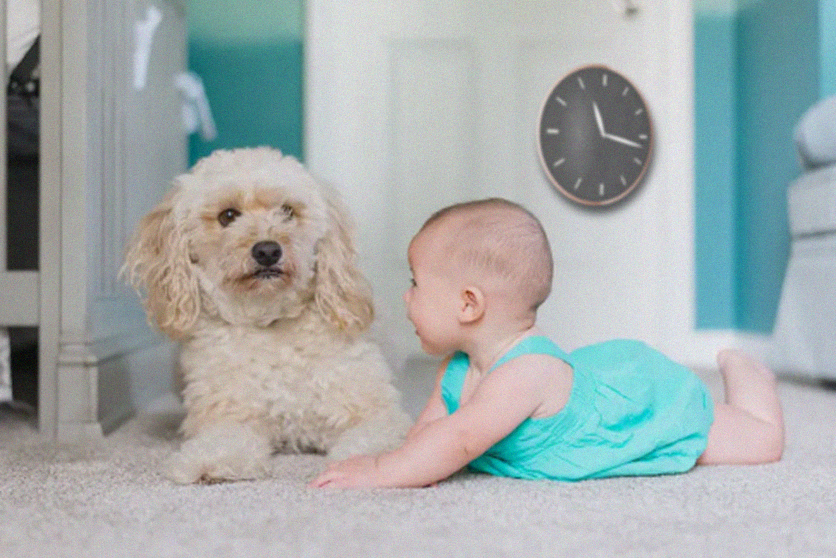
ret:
11,17
